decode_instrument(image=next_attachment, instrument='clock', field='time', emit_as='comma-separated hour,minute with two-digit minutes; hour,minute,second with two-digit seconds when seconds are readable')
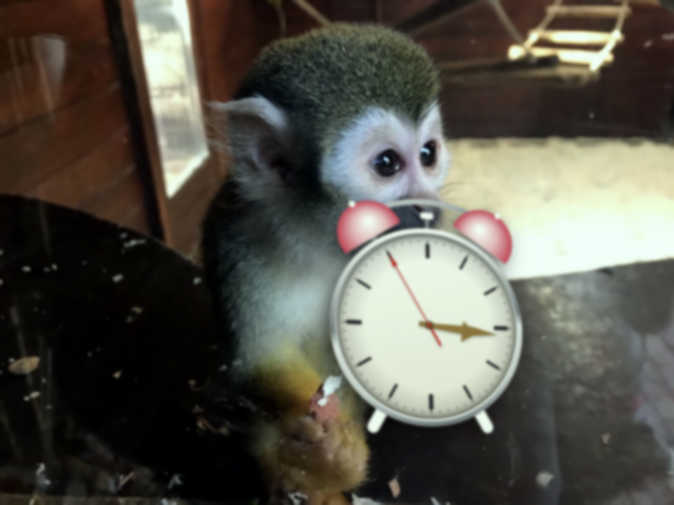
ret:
3,15,55
